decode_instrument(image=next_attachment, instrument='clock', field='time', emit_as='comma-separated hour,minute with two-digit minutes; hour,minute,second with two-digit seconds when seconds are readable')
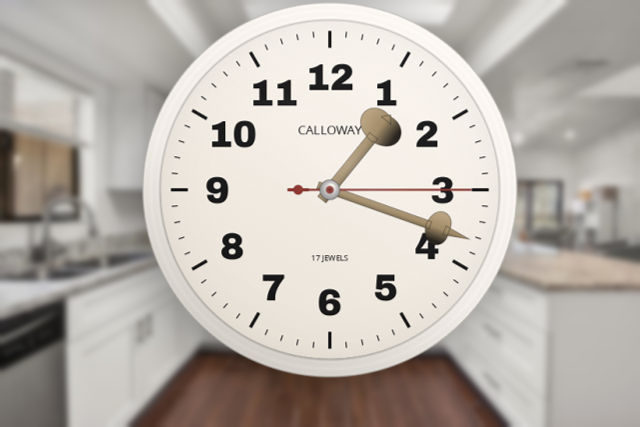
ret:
1,18,15
